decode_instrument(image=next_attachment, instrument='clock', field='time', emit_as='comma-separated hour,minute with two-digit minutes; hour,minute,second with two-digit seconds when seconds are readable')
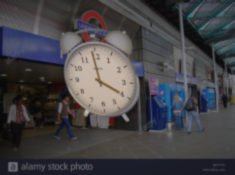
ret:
3,59
